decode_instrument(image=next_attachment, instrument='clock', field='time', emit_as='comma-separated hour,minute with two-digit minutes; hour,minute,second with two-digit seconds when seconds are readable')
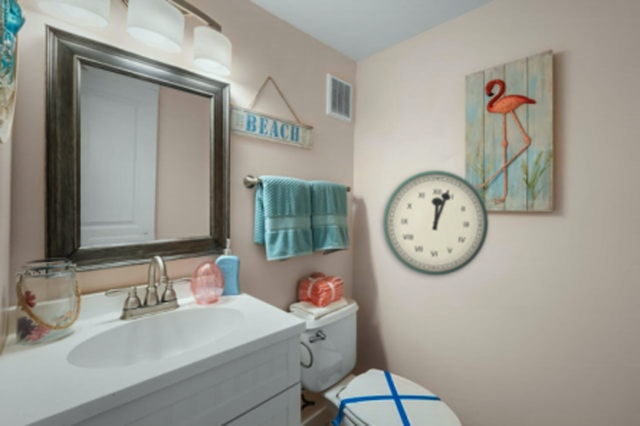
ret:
12,03
